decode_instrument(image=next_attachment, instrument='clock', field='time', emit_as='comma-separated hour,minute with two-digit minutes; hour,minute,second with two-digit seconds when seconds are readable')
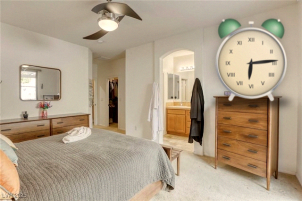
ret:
6,14
